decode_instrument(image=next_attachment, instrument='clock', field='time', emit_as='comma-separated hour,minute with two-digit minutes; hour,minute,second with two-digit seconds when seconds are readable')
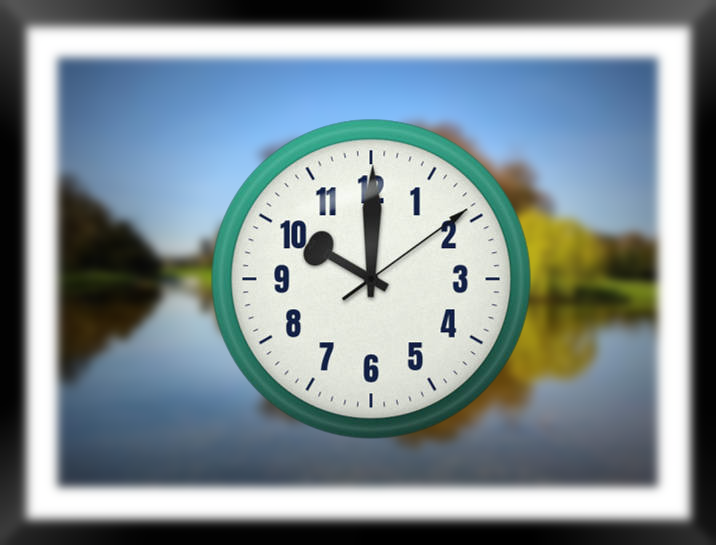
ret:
10,00,09
